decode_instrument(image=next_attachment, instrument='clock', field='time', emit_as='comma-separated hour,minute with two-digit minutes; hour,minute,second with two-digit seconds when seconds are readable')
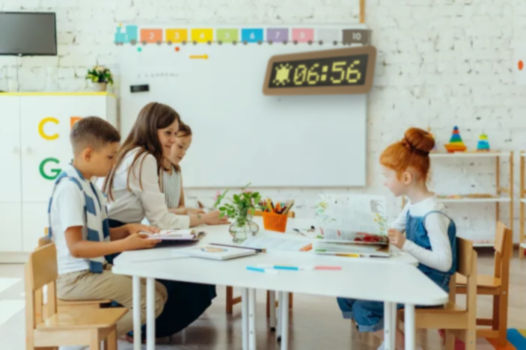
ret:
6,56
